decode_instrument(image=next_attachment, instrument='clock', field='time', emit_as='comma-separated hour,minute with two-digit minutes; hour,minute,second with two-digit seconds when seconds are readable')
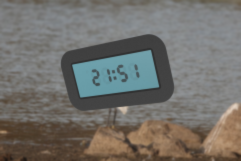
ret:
21,51
